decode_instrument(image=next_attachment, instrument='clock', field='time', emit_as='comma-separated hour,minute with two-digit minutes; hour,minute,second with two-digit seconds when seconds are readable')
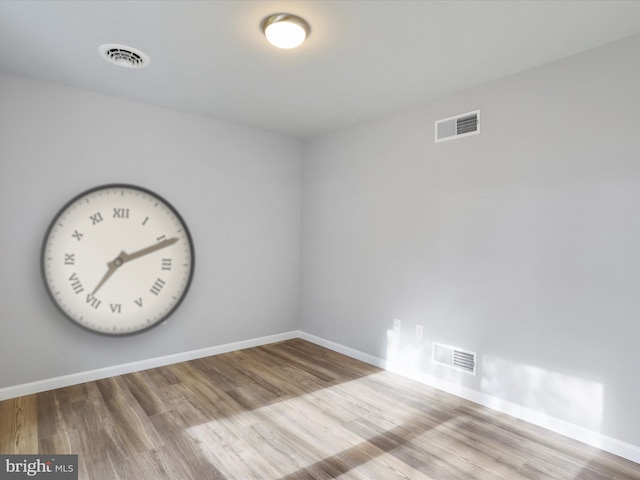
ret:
7,11
